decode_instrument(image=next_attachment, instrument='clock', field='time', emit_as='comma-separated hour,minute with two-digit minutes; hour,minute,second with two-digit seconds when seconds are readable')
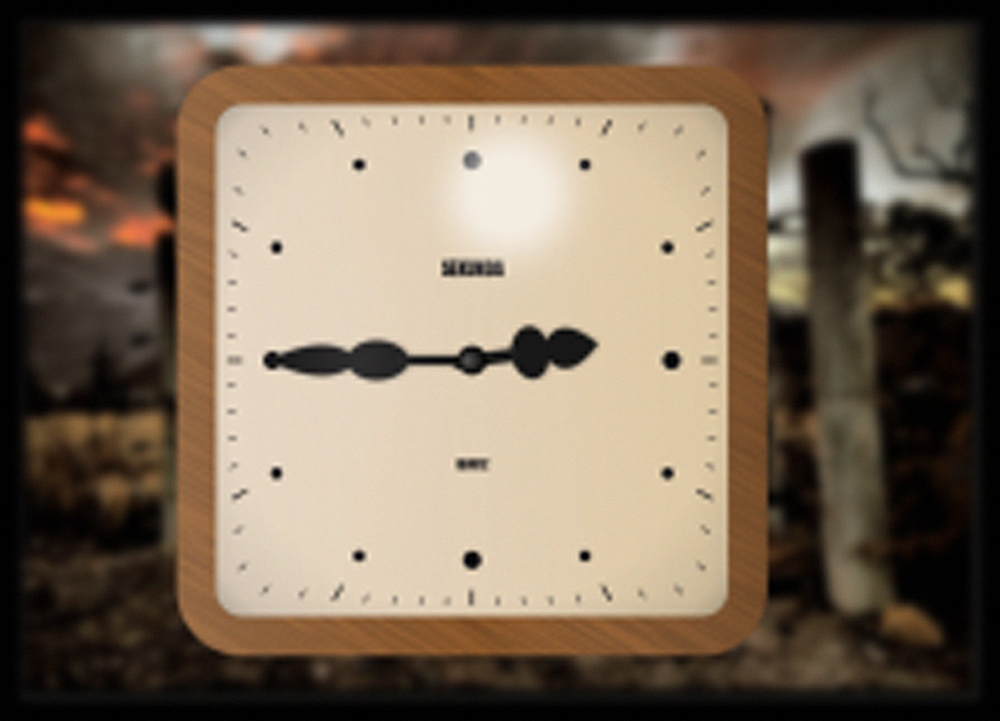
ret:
2,45
